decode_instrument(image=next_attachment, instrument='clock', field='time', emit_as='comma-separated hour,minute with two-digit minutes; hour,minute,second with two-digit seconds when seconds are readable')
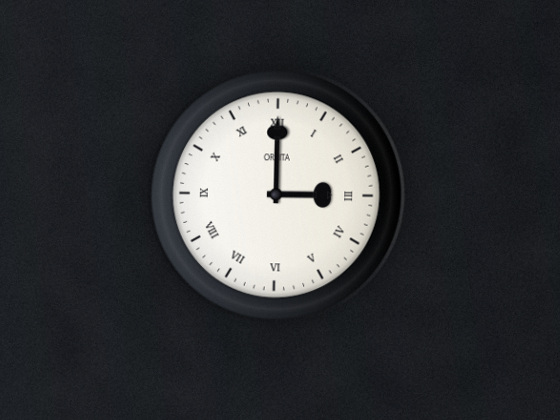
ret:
3,00
